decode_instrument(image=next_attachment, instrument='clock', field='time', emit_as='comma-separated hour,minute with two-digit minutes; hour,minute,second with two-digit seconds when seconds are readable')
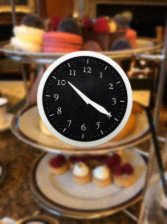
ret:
10,20
